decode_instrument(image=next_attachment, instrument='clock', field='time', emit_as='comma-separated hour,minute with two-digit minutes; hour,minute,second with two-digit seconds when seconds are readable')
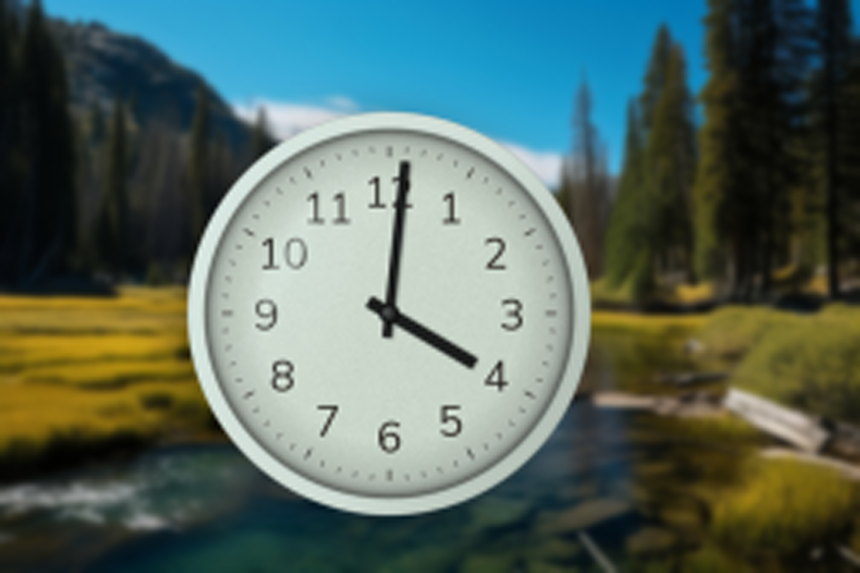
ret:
4,01
